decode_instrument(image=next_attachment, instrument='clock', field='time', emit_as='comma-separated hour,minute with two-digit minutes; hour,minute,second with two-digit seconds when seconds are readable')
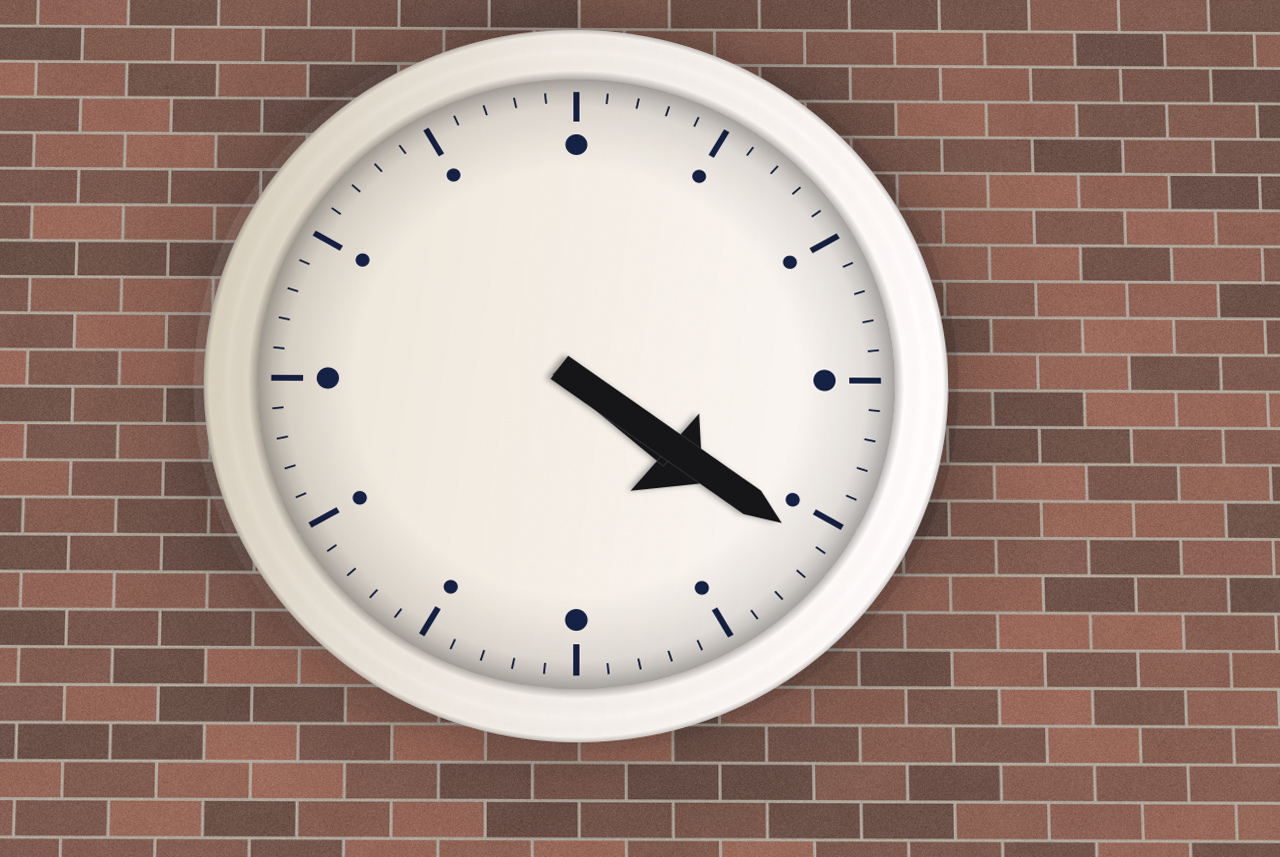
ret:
4,21
